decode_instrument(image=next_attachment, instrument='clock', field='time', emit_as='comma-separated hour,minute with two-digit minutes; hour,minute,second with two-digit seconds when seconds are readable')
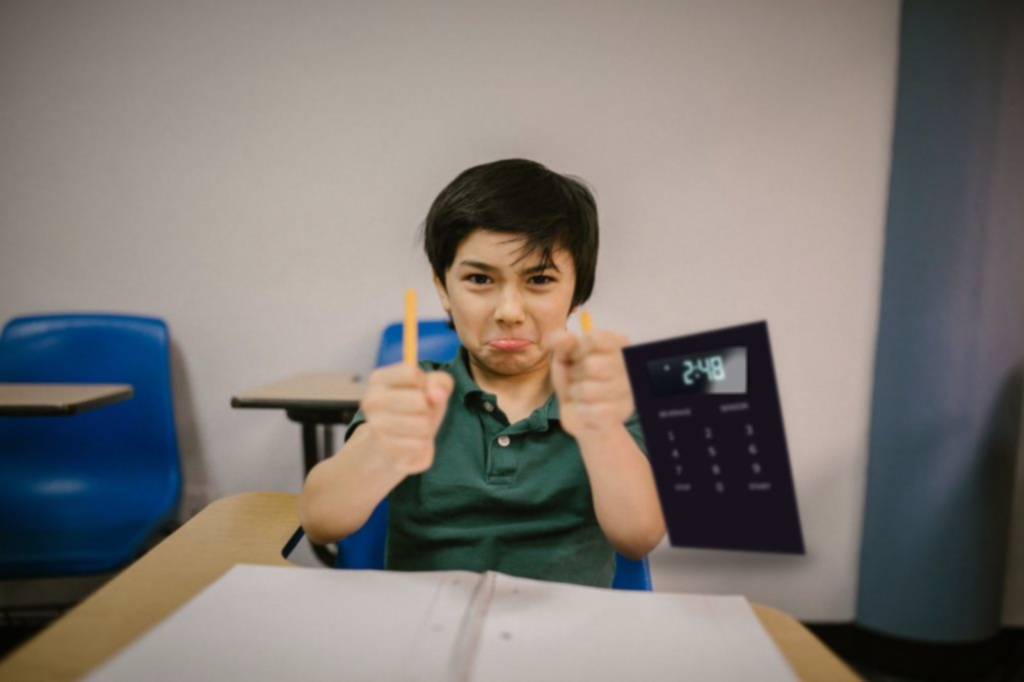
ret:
2,48
